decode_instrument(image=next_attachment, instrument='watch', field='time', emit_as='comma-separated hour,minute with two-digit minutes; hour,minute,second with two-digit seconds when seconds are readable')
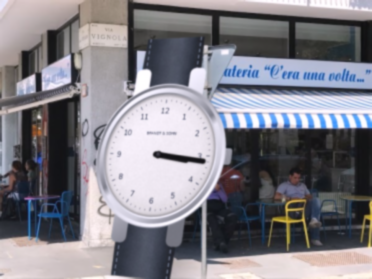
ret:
3,16
